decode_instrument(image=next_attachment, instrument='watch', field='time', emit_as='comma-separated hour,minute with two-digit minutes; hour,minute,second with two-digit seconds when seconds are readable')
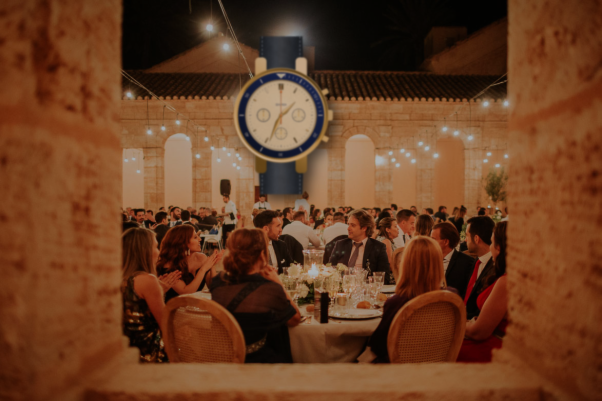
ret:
1,34
